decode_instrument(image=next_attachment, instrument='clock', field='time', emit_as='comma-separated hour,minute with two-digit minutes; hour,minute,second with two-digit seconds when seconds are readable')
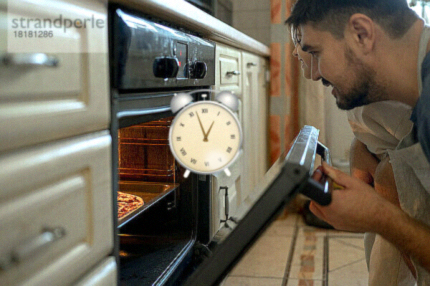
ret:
12,57
